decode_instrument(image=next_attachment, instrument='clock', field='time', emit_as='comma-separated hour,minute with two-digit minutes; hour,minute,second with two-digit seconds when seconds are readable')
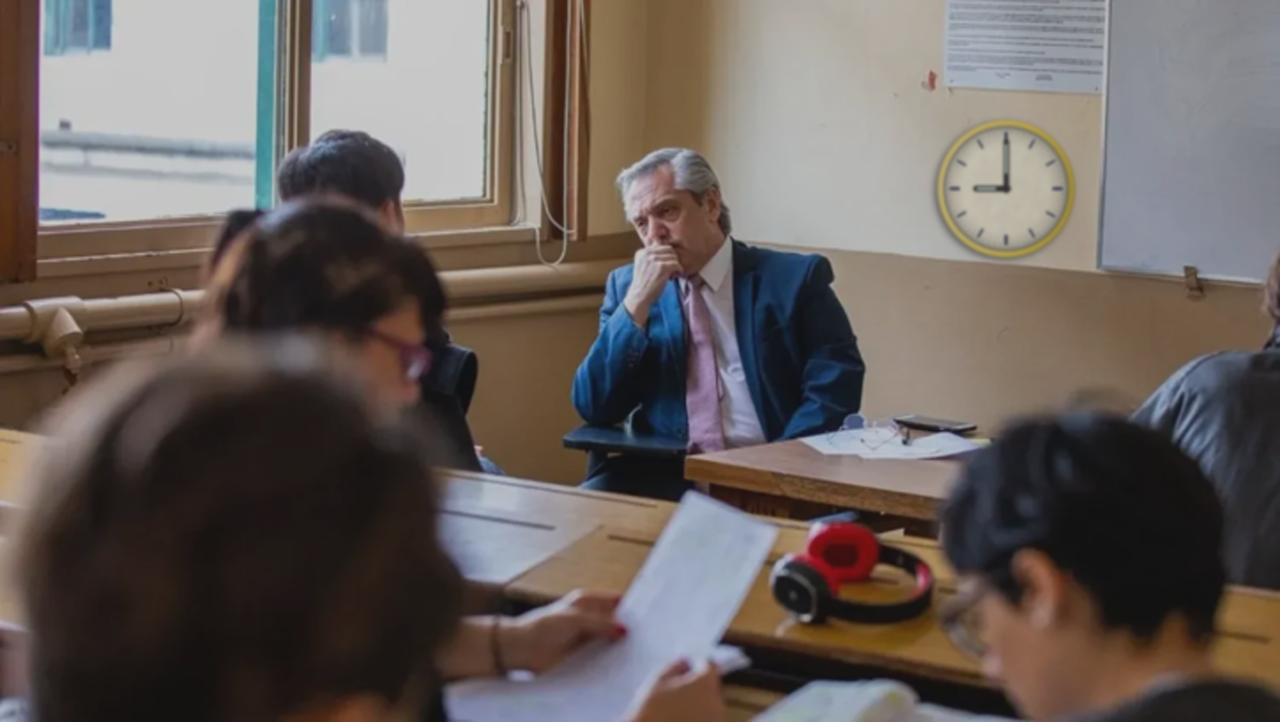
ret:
9,00
